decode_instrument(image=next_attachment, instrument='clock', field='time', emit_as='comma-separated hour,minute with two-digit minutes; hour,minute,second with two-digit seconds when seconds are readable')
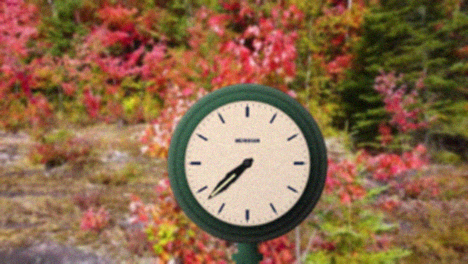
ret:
7,38
